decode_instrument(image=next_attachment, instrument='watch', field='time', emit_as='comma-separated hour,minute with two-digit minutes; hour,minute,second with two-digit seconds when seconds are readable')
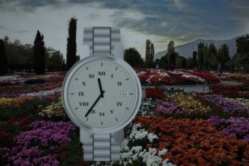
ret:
11,36
